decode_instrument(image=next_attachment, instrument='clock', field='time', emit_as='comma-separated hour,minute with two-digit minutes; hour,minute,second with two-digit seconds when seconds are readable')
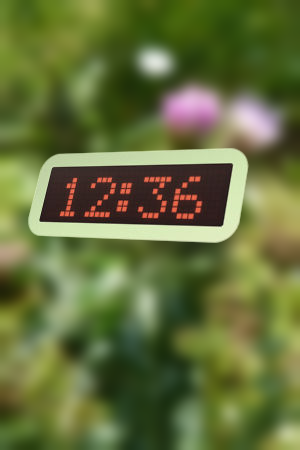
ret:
12,36
